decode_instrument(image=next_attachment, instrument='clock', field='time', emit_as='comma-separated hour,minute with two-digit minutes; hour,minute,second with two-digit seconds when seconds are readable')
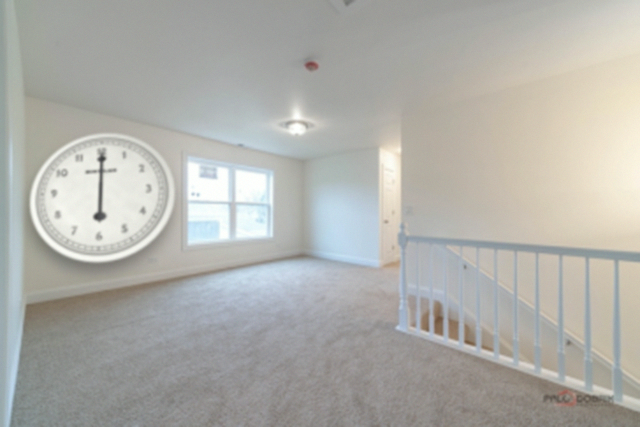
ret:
6,00
